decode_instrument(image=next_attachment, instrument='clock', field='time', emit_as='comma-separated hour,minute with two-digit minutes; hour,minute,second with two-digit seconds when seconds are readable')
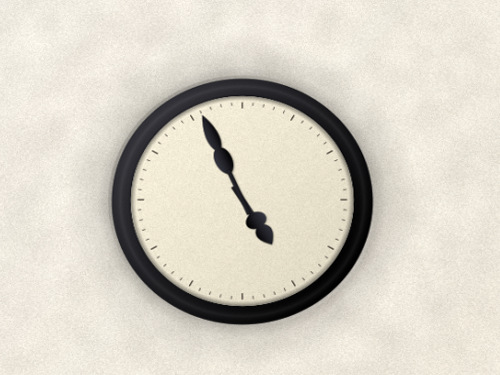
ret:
4,56
